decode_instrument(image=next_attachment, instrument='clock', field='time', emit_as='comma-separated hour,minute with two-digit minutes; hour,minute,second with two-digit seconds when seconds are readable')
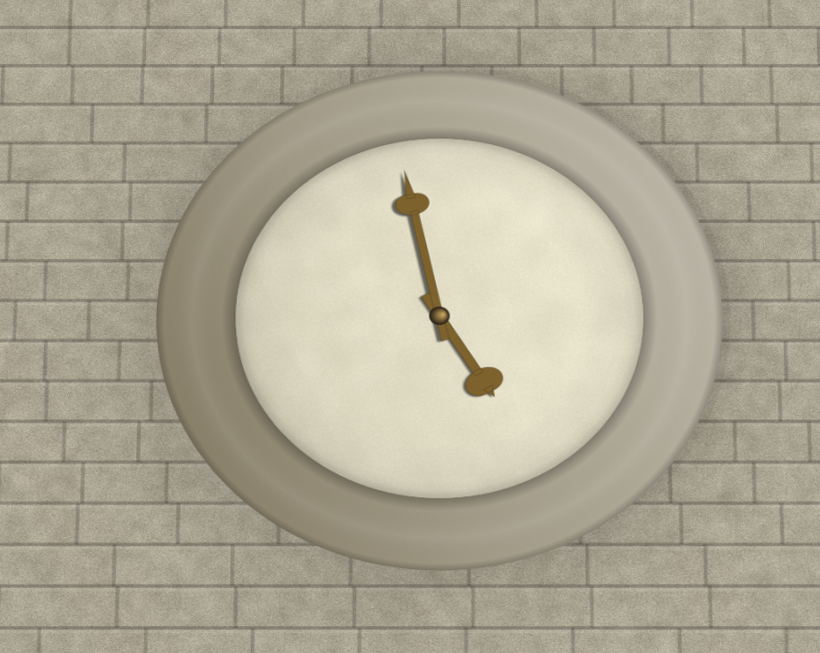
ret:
4,58
